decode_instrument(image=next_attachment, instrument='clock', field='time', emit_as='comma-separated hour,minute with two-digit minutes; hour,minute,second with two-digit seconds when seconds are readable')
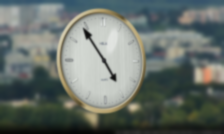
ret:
4,54
